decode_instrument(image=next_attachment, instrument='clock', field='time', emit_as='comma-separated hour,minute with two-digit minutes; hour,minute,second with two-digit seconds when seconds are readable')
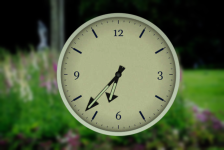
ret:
6,37
